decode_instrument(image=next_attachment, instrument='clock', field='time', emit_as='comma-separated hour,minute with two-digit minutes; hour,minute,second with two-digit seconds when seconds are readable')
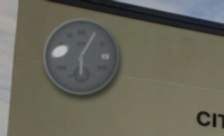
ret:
6,05
